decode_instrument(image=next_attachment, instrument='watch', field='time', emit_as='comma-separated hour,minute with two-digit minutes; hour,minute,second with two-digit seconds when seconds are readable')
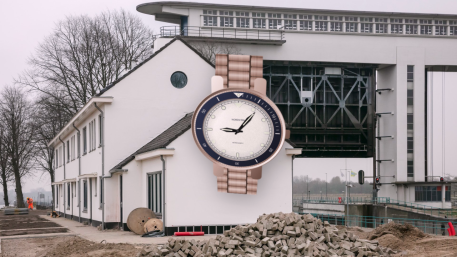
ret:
9,06
